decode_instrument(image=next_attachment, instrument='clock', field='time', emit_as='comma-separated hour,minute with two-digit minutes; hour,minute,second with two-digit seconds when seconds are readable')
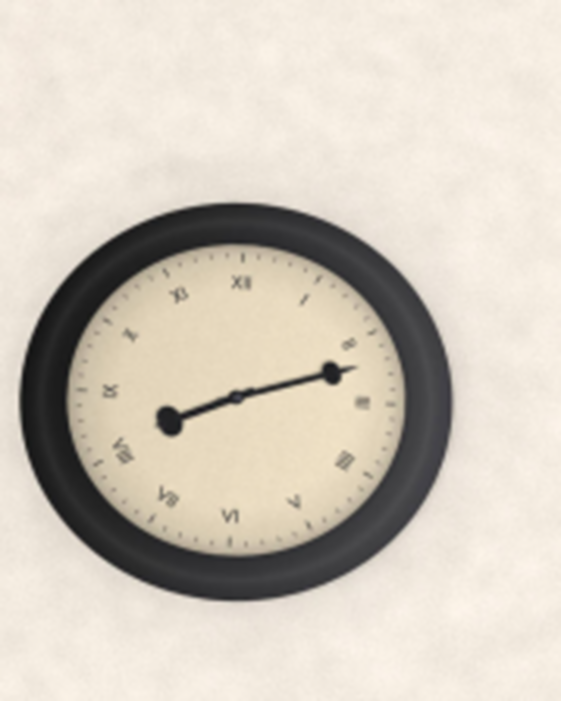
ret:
8,12
